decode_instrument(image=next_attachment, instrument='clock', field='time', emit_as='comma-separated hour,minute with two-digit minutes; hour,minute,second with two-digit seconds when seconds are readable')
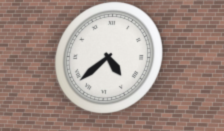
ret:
4,38
